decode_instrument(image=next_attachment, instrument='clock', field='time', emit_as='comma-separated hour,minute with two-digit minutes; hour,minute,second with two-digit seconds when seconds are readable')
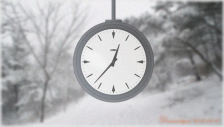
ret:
12,37
